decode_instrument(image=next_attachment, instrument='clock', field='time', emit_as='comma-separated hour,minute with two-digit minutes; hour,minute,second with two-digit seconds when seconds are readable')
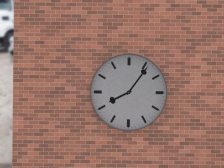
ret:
8,06
